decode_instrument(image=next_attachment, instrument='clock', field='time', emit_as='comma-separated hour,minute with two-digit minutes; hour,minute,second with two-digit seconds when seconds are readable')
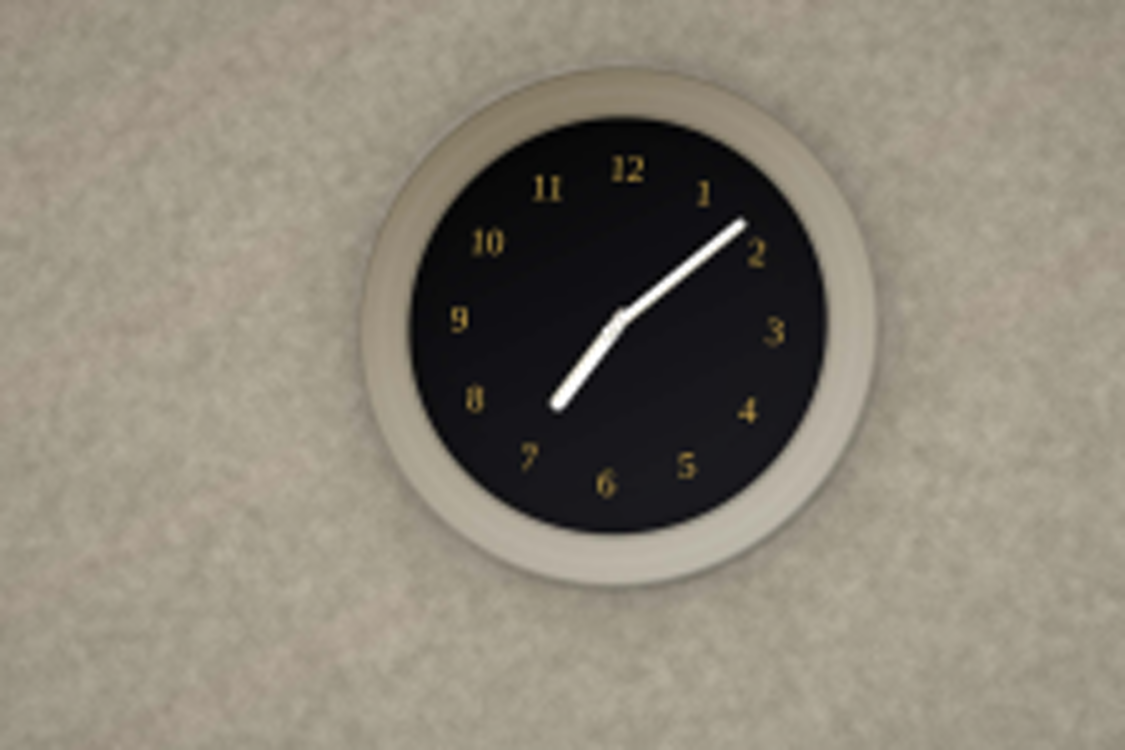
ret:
7,08
